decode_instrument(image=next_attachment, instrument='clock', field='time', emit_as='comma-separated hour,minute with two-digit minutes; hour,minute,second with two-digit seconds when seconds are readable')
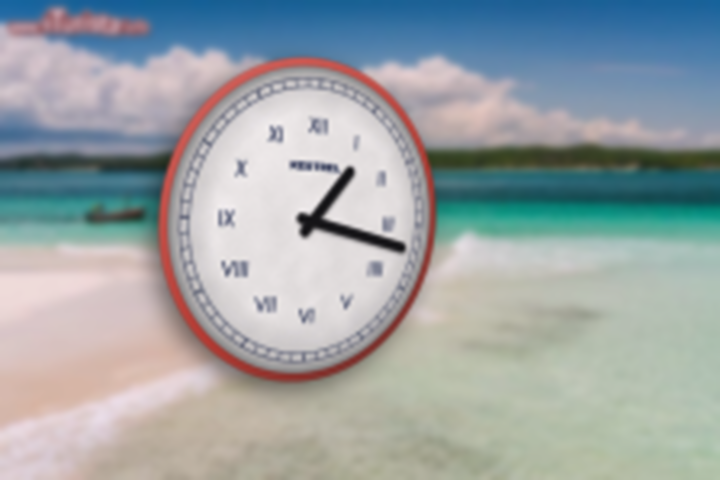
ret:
1,17
